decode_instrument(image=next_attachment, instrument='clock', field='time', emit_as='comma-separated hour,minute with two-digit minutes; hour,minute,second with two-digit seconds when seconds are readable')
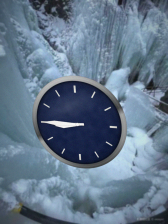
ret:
8,45
